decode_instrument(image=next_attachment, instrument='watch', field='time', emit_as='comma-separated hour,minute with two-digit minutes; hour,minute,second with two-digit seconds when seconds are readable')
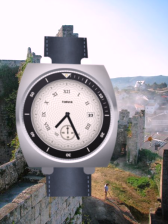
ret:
7,26
